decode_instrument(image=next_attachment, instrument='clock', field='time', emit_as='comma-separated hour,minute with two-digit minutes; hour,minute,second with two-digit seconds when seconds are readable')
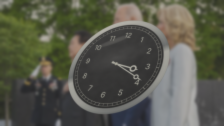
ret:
3,19
